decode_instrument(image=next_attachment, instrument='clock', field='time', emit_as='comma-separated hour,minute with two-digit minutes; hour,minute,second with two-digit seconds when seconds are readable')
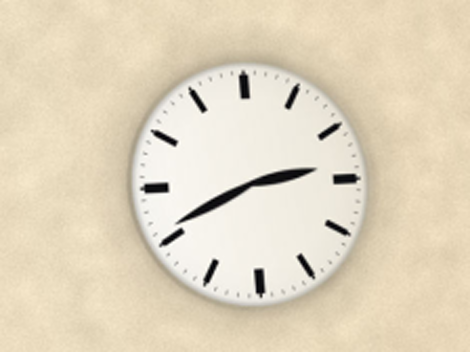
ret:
2,41
